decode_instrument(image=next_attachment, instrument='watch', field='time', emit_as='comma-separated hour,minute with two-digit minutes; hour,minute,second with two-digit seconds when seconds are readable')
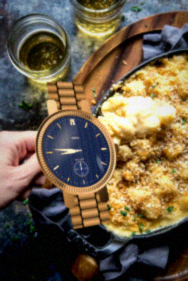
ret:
8,46
